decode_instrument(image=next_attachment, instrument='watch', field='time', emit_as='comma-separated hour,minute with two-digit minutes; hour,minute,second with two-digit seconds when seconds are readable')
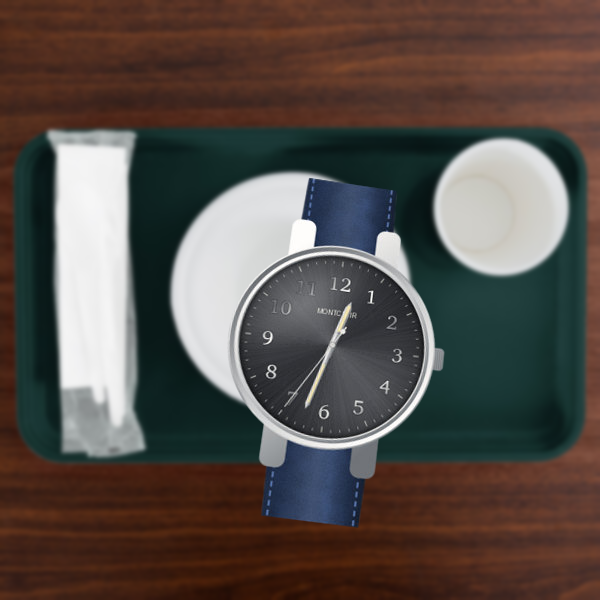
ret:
12,32,35
